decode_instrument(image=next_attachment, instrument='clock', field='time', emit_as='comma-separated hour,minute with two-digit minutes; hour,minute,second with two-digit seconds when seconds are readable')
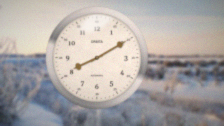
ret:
8,10
